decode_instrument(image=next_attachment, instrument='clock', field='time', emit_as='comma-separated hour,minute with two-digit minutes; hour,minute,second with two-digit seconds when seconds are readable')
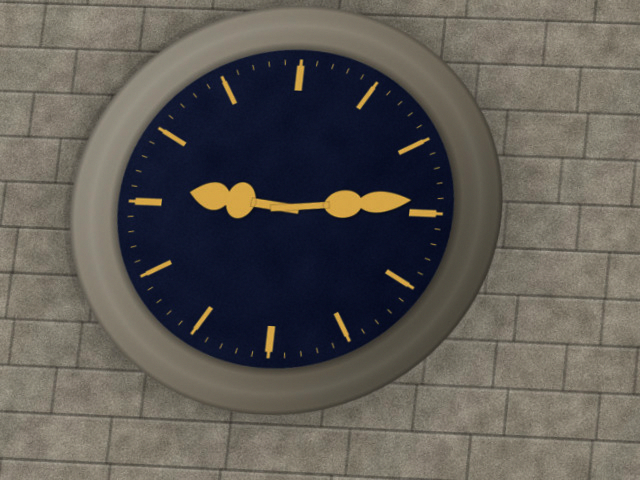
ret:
9,14
